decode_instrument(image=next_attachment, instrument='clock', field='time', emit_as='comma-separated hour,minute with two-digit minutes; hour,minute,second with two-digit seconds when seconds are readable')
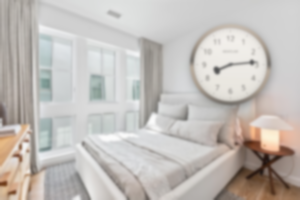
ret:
8,14
